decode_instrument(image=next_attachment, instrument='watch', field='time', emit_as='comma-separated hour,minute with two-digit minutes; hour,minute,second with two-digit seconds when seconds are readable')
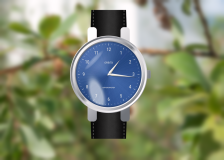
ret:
1,16
